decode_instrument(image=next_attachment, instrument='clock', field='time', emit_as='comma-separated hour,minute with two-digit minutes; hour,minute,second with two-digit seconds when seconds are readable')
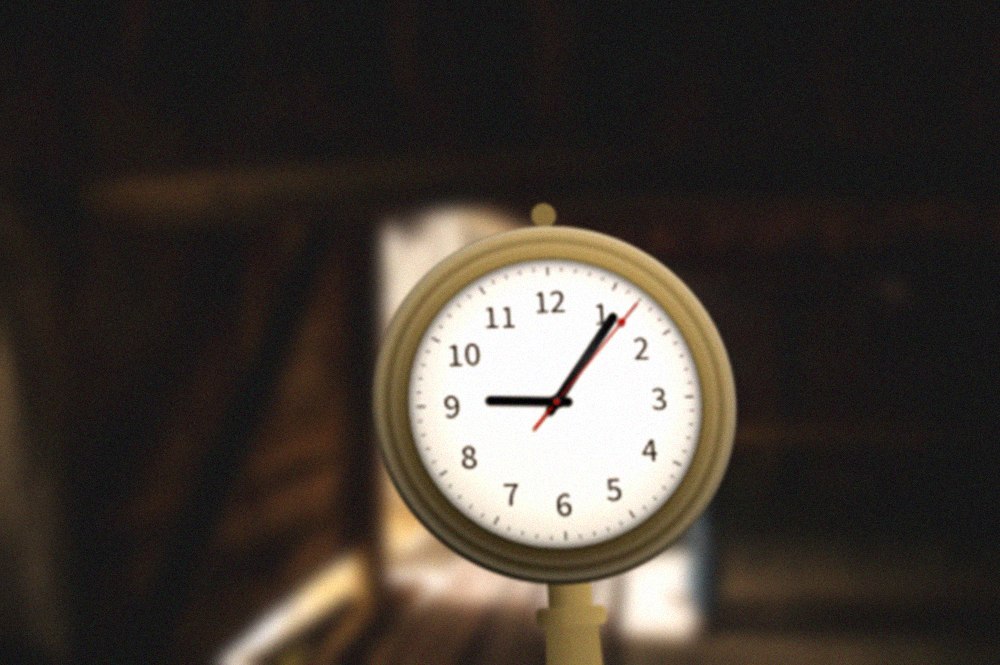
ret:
9,06,07
